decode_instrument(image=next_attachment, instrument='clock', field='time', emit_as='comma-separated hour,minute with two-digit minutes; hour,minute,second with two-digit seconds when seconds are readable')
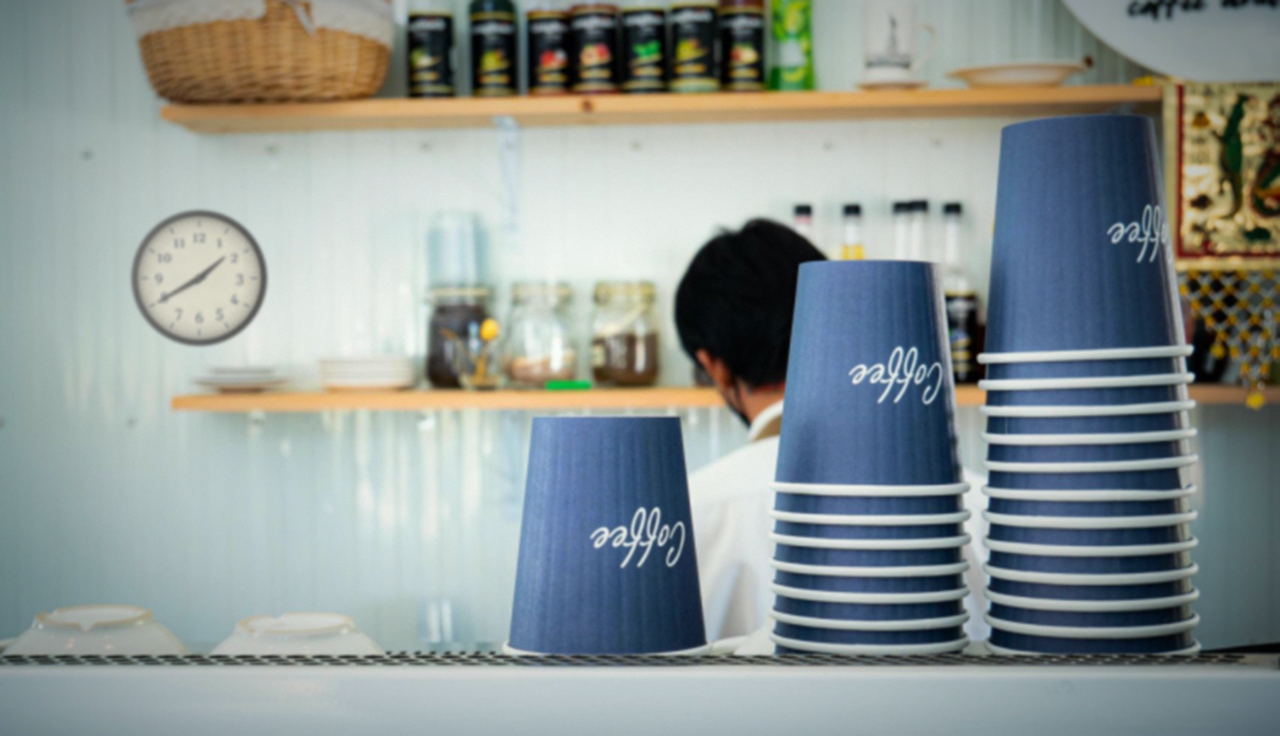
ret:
1,40
